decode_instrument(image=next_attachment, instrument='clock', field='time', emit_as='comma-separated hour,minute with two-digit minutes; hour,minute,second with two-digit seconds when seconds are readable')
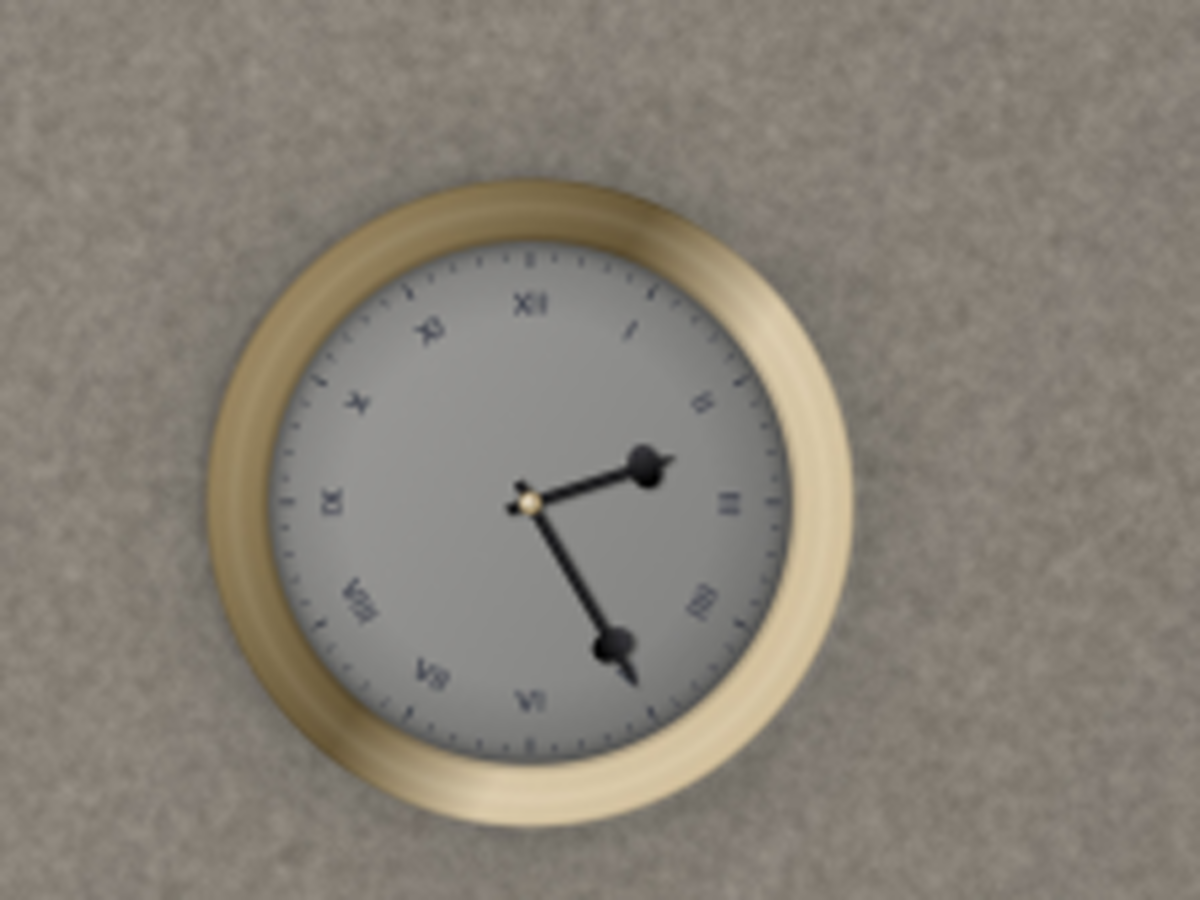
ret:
2,25
